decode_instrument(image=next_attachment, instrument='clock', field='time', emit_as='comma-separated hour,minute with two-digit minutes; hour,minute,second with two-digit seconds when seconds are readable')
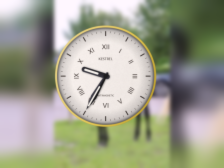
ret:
9,35
